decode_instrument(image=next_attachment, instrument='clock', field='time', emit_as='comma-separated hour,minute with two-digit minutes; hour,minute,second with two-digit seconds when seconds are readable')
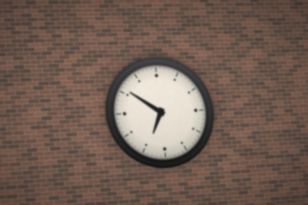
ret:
6,51
